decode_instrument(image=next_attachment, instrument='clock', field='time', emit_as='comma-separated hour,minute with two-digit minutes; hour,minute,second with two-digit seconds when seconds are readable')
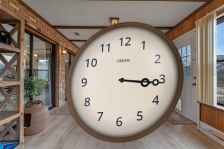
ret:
3,16
